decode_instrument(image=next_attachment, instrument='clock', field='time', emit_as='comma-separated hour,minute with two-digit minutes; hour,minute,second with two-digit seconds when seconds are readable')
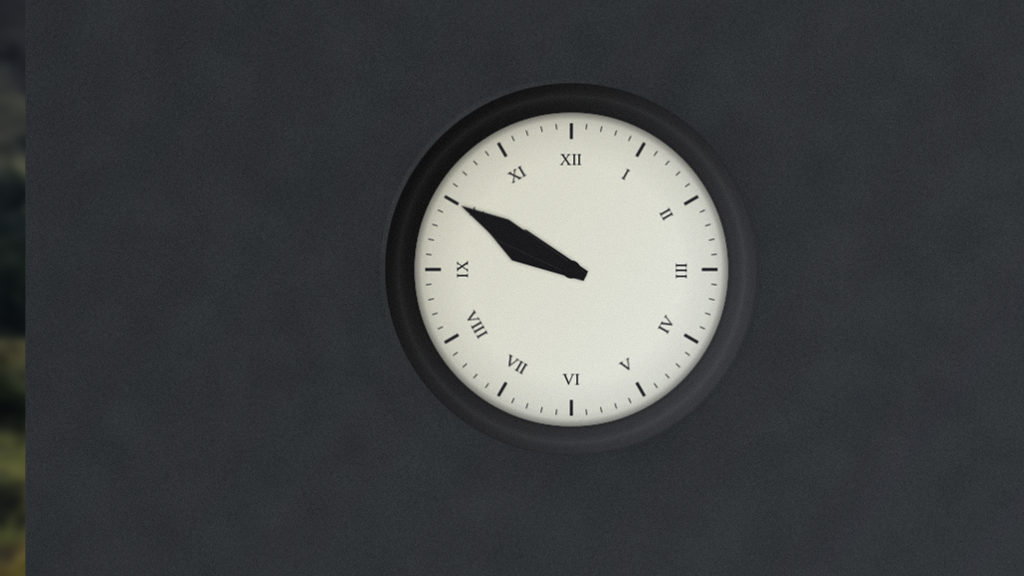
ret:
9,50
